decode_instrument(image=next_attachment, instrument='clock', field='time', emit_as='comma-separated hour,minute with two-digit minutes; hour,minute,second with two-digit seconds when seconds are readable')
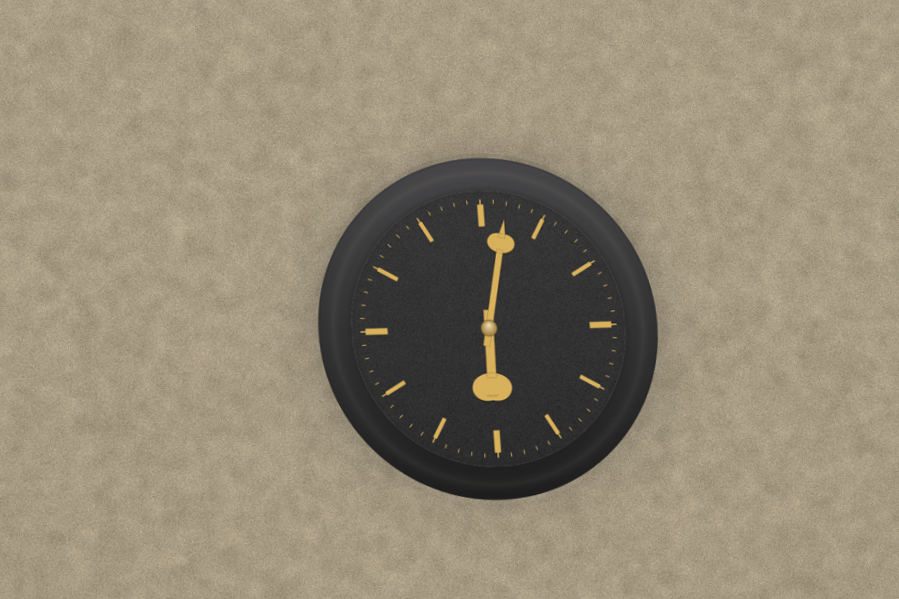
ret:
6,02
